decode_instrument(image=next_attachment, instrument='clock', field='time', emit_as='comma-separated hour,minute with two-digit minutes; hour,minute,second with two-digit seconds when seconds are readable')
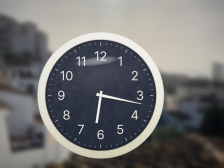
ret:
6,17
